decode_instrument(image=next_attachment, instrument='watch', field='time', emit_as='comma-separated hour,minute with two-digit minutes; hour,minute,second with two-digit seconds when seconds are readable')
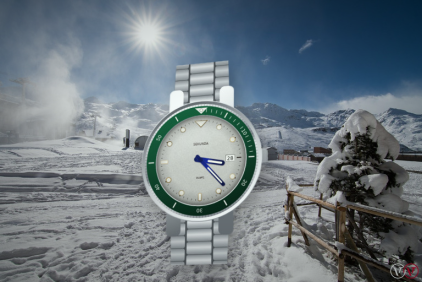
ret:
3,23
